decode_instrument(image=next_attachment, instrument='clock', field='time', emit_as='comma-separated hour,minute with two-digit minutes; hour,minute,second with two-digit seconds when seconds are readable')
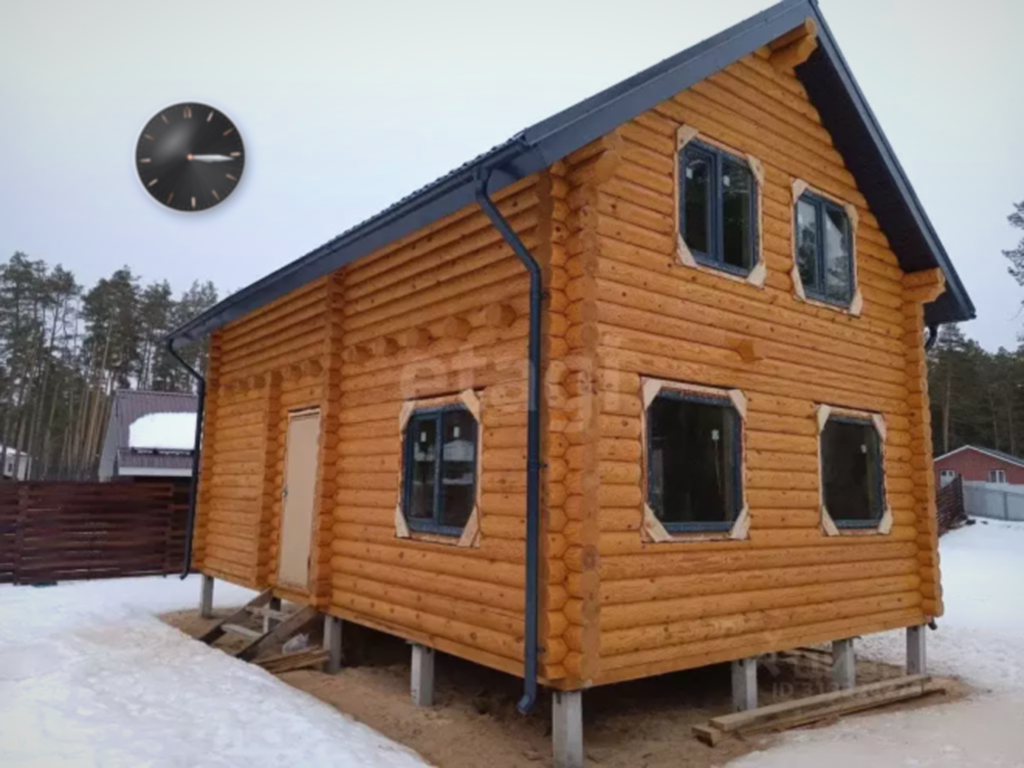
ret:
3,16
